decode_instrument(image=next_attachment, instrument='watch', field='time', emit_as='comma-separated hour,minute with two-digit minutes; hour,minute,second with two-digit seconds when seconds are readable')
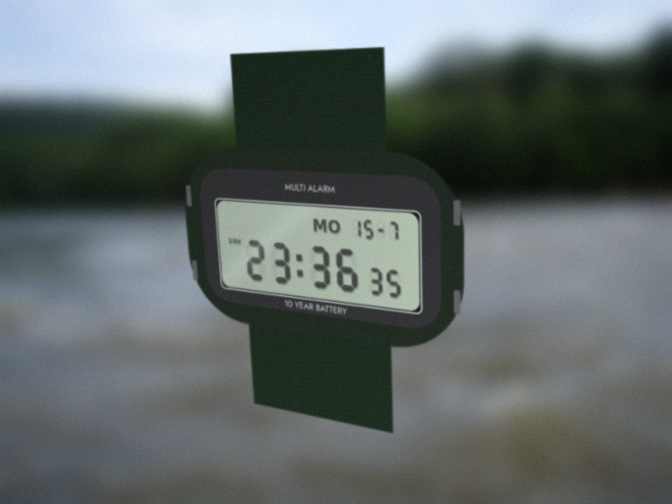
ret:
23,36,35
